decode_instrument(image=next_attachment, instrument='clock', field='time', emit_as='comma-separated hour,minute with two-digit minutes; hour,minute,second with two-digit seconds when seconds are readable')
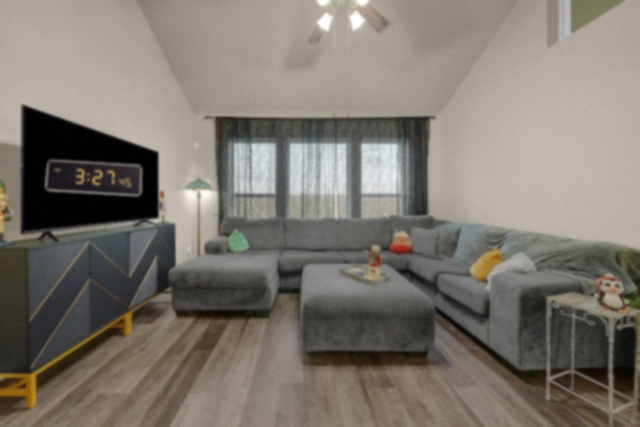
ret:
3,27
